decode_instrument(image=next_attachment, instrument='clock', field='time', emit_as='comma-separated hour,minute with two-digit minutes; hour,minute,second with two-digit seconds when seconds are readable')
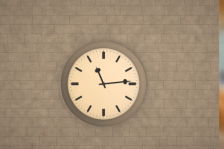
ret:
11,14
